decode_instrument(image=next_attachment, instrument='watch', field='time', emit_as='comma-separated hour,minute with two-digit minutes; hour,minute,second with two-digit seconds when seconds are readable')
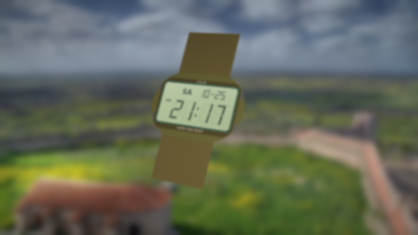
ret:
21,17
